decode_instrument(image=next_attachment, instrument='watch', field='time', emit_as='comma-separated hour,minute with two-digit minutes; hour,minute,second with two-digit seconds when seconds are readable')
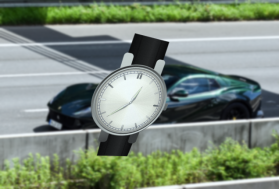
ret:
12,38
